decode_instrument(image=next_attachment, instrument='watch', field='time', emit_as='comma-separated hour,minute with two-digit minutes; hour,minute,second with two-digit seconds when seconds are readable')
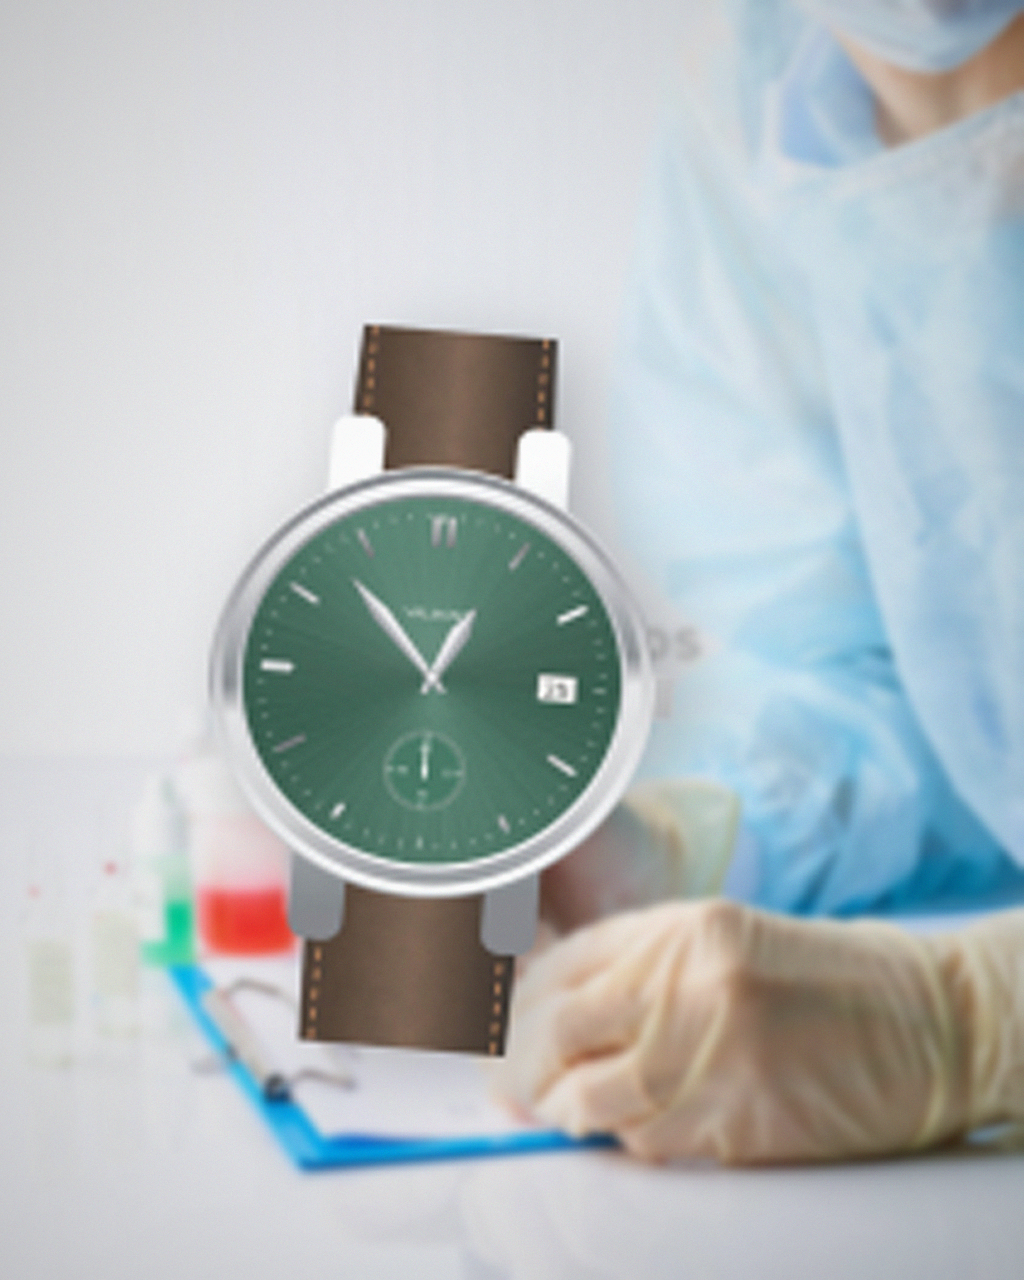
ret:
12,53
